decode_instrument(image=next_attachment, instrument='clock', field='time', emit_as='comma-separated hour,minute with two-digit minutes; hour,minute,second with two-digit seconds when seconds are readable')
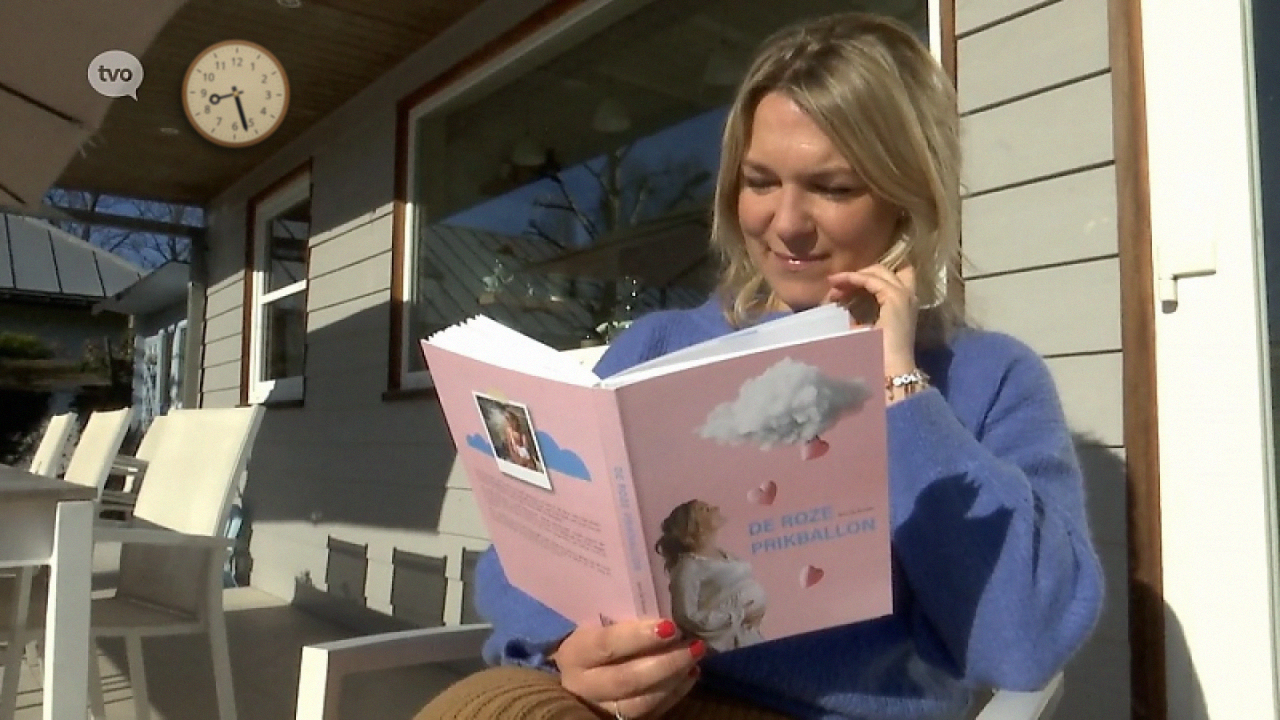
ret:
8,27
